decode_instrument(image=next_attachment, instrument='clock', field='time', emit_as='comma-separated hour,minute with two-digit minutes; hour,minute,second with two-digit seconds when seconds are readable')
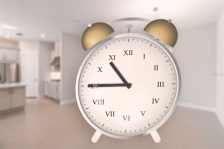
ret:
10,45
